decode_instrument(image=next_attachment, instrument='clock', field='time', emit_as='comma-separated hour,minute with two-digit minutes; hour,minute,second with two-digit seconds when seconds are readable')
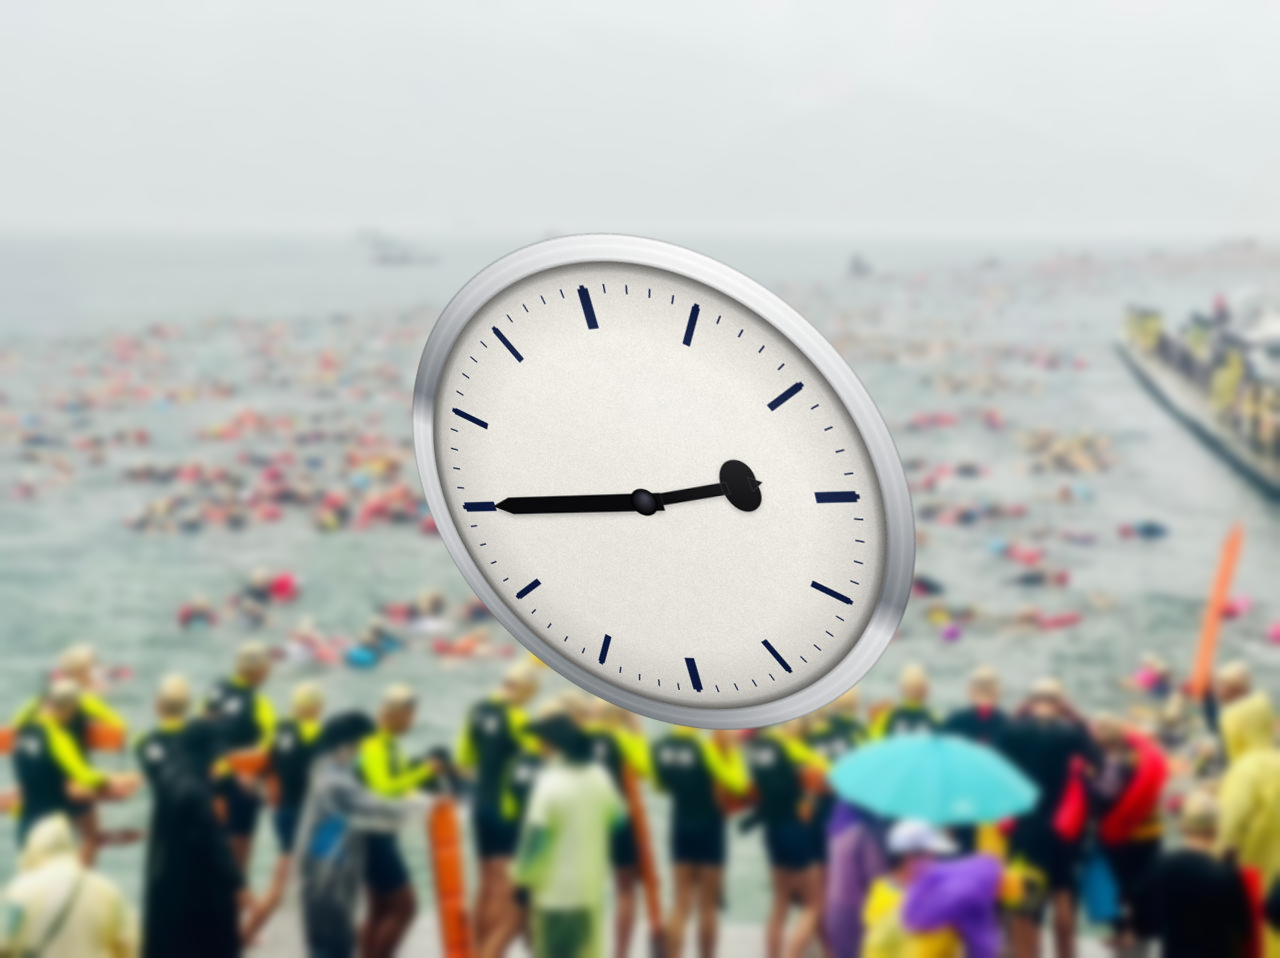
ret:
2,45
